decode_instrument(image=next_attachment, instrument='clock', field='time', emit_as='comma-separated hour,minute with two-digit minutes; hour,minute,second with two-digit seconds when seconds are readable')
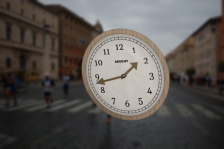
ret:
1,43
